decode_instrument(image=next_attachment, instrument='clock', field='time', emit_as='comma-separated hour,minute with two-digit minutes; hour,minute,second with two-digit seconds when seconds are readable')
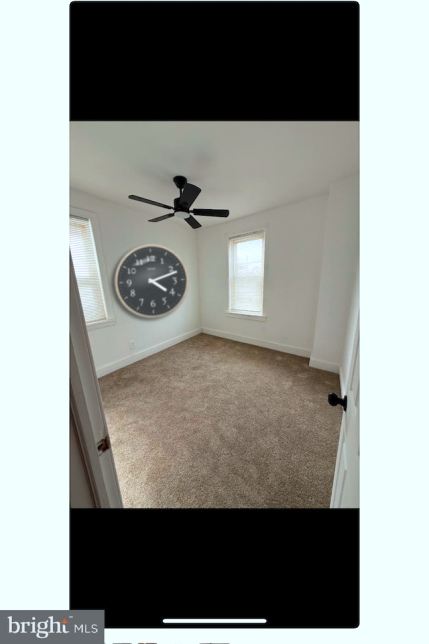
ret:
4,12
